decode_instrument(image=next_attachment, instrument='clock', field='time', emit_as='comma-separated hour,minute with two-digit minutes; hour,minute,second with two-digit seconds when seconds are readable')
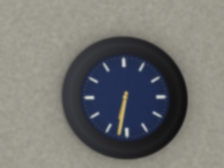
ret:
6,32
